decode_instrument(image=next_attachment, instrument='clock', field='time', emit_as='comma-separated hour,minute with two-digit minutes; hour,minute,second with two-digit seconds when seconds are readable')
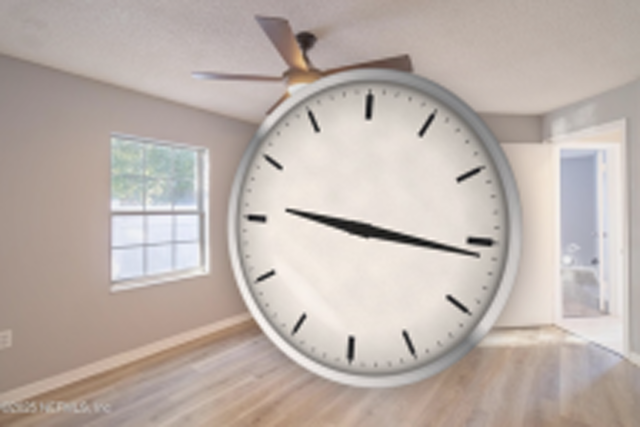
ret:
9,16
